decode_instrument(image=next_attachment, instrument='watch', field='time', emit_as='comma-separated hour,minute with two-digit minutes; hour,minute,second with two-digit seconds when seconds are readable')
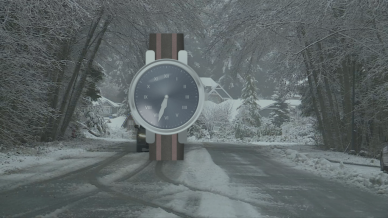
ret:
6,33
